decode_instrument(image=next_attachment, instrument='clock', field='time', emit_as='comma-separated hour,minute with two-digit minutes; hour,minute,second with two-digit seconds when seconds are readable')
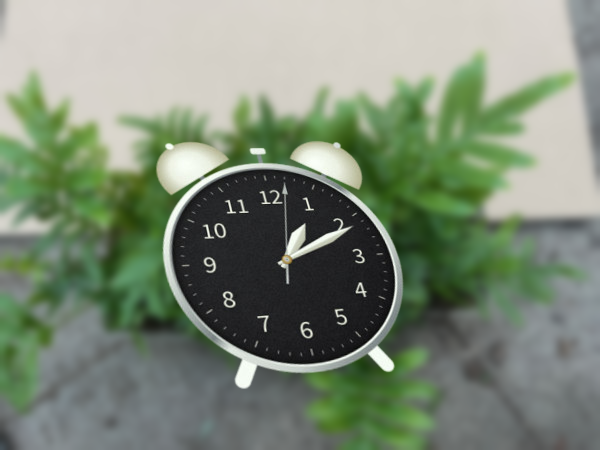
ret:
1,11,02
